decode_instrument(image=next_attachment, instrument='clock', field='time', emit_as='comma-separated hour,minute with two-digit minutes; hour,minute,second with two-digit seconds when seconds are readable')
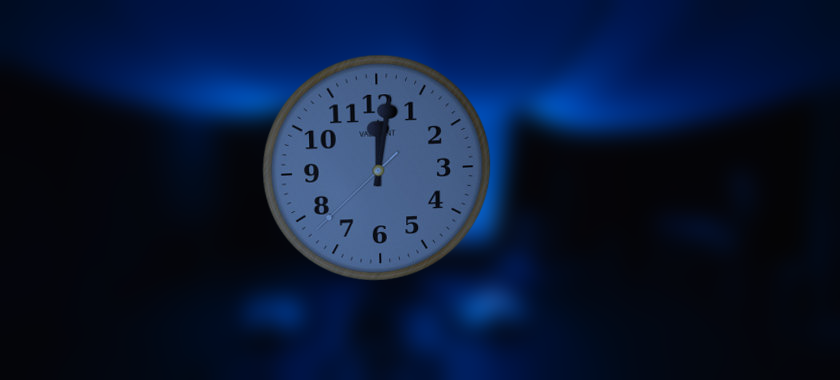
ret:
12,01,38
